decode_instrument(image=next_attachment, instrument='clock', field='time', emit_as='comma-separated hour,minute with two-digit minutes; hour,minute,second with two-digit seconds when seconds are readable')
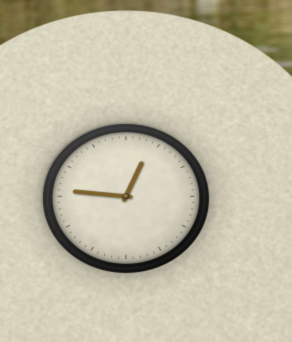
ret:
12,46
